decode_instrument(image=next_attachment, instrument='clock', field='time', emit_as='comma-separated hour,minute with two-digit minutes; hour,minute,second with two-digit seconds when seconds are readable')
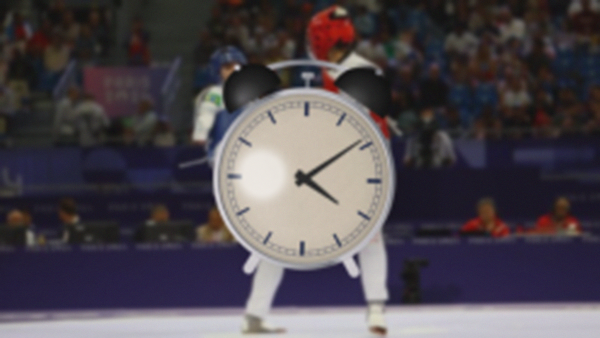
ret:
4,09
